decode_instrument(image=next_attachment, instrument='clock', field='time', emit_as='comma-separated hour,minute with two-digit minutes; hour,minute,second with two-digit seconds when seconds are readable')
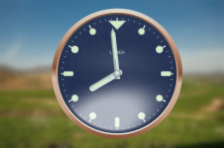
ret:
7,59
